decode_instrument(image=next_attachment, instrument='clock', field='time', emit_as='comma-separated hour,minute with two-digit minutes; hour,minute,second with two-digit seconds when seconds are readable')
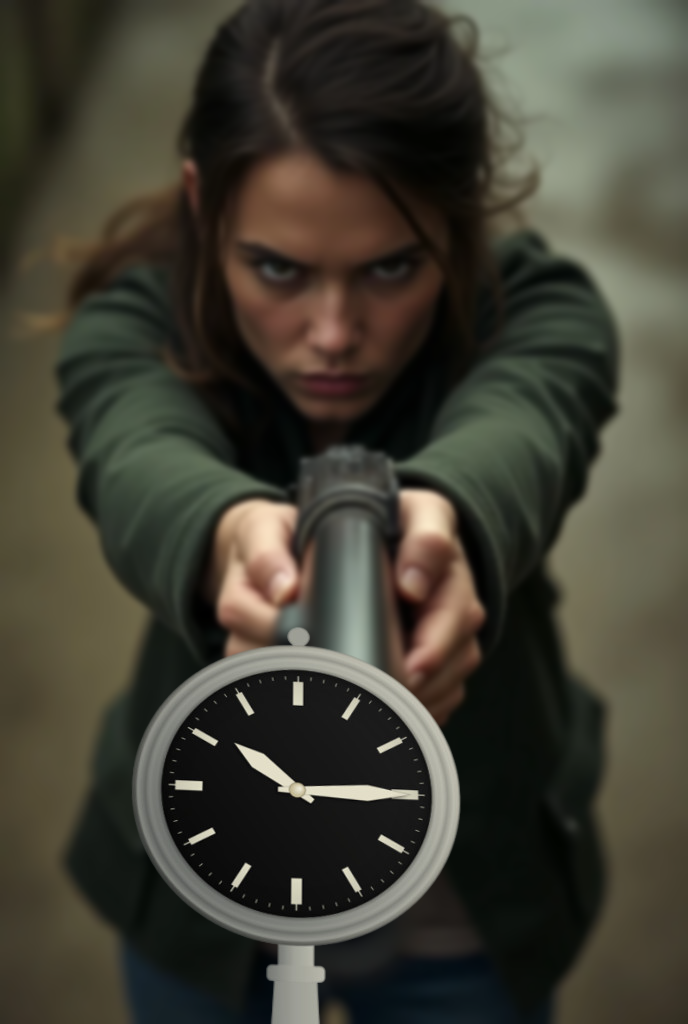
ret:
10,15
